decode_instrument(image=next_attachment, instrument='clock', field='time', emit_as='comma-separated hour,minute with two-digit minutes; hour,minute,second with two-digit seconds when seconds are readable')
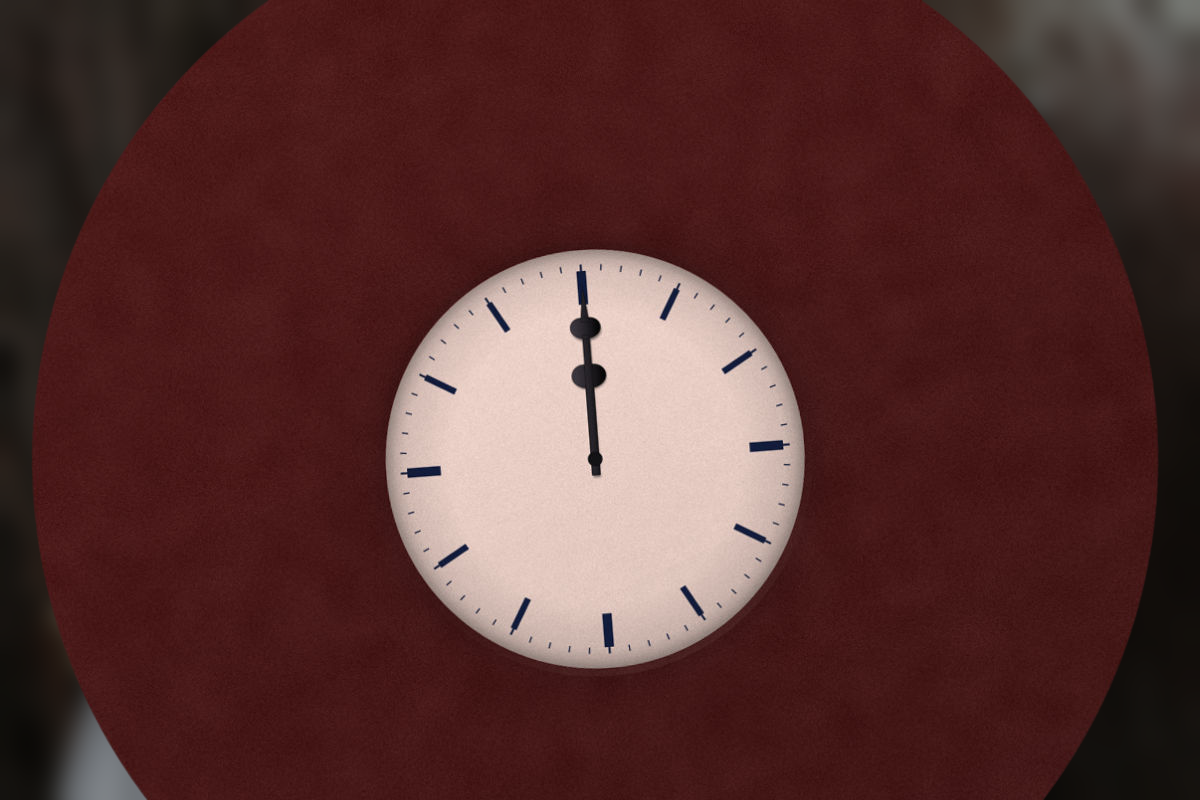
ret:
12,00
